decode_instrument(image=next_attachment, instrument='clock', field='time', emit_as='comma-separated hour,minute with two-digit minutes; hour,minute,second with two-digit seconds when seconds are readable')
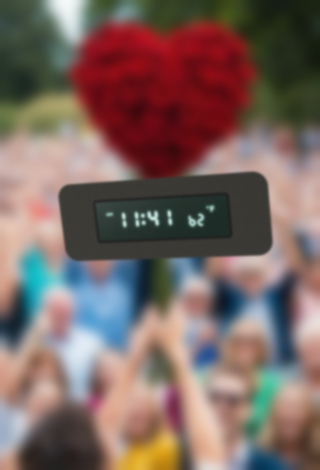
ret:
11,41
